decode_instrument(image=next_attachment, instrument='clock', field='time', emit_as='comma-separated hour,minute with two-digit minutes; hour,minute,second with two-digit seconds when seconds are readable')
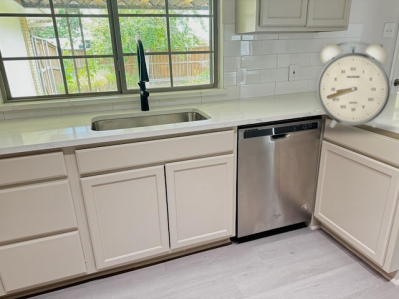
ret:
8,42
